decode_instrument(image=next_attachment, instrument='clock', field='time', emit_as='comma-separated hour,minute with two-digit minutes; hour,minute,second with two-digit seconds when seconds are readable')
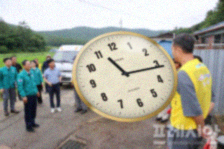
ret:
11,16
